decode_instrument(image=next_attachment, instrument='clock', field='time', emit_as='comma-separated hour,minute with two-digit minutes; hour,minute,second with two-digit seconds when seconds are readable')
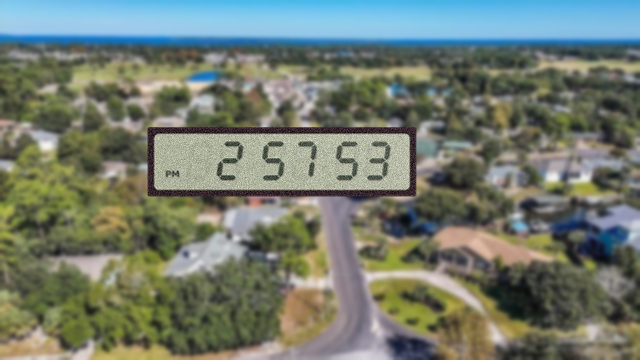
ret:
2,57,53
